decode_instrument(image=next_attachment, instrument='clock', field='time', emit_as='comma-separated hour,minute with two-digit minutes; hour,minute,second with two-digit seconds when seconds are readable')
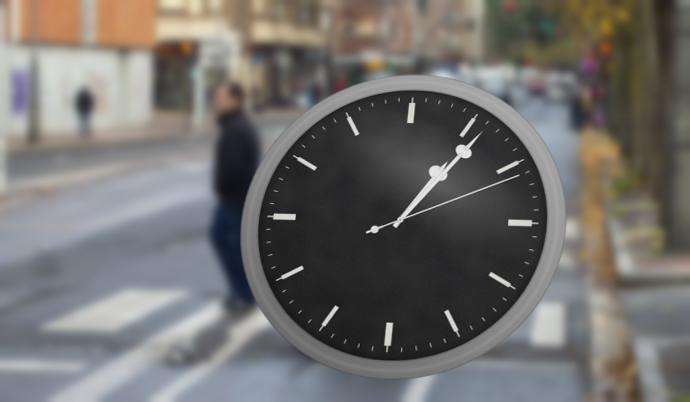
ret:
1,06,11
